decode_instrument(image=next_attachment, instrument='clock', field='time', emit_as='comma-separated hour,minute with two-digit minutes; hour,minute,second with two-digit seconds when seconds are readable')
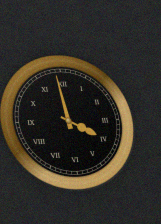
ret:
3,59
